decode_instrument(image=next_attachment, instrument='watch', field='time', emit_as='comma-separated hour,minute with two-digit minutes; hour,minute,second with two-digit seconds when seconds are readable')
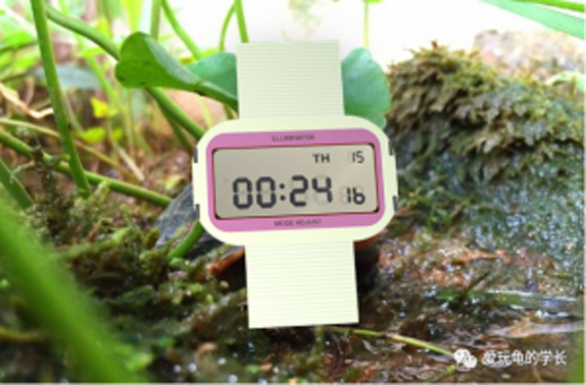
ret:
0,24,16
